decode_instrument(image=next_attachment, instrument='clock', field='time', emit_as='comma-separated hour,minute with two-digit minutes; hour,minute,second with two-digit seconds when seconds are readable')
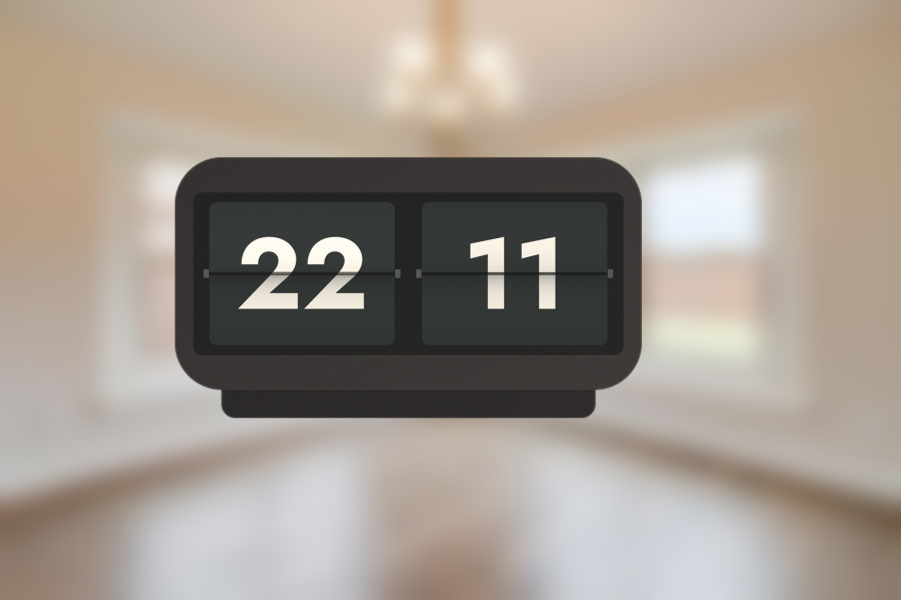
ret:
22,11
